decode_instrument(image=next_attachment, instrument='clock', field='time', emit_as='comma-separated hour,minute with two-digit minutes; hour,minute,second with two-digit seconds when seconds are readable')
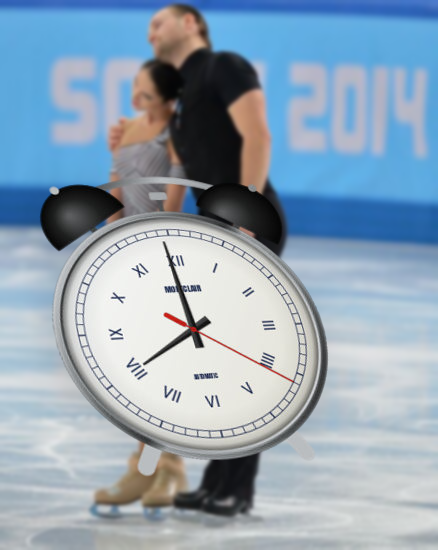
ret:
7,59,21
